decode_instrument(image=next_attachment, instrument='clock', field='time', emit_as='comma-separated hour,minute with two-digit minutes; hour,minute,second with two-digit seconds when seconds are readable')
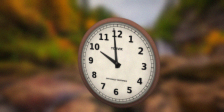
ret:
9,59
